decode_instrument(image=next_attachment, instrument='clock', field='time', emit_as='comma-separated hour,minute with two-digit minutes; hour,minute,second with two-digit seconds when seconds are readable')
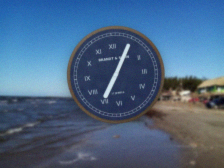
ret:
7,05
